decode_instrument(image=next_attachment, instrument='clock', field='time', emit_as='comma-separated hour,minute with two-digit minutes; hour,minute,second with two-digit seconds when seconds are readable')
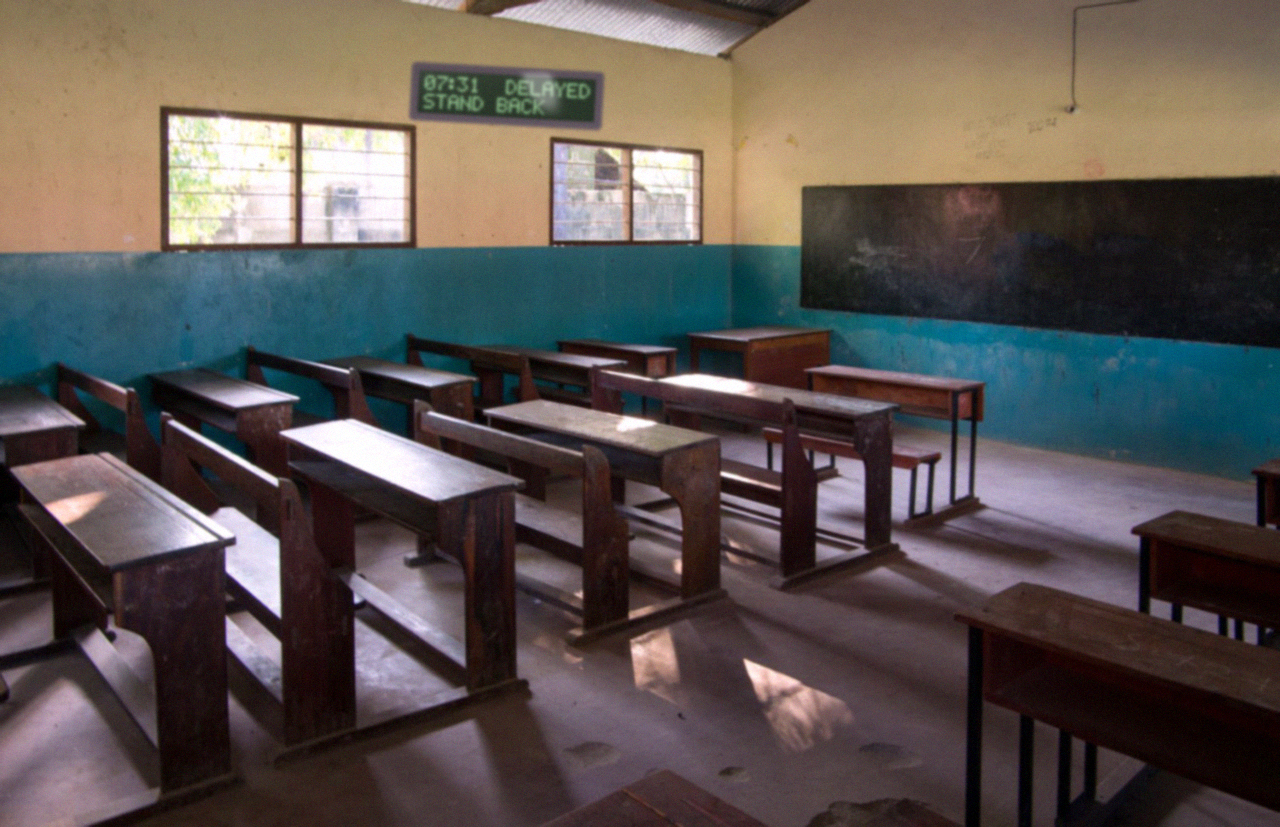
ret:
7,31
